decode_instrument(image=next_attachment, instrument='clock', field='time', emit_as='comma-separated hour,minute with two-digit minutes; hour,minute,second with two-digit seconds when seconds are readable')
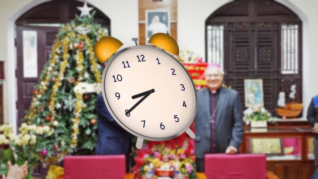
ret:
8,40
